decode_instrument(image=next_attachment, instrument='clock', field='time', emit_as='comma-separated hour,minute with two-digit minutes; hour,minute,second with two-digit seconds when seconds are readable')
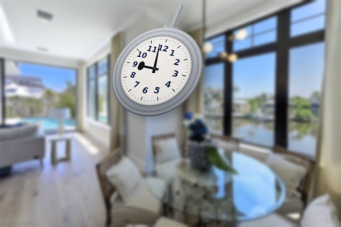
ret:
8,58
